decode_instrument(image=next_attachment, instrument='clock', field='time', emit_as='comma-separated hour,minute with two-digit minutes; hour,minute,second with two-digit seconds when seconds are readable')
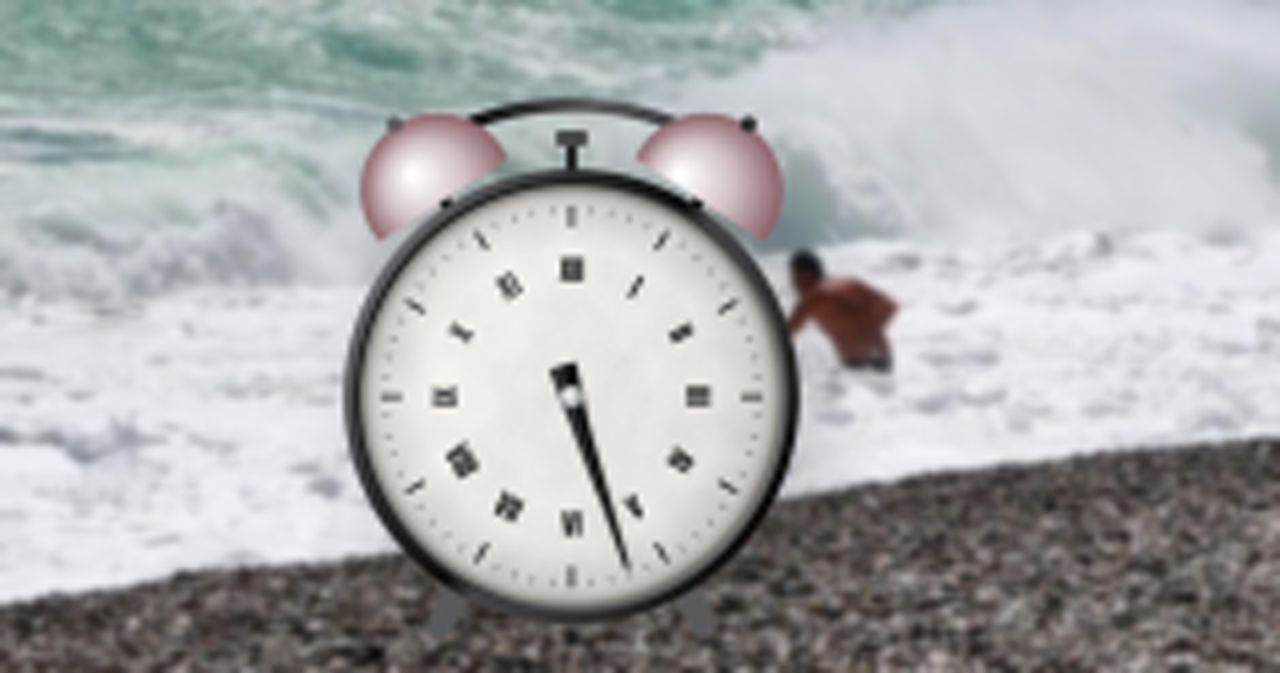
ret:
5,27
